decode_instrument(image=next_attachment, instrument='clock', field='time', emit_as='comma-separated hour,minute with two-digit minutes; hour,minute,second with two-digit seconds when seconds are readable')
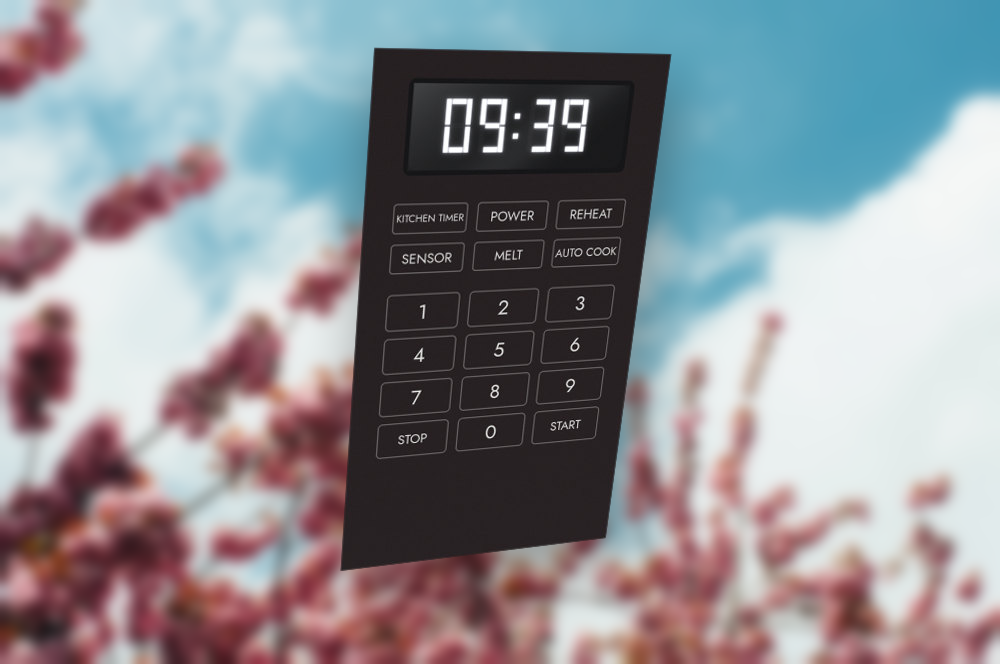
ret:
9,39
